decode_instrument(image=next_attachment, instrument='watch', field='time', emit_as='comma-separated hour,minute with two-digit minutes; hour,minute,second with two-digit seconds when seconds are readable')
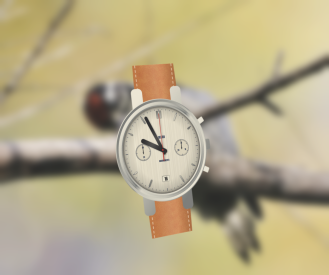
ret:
9,56
